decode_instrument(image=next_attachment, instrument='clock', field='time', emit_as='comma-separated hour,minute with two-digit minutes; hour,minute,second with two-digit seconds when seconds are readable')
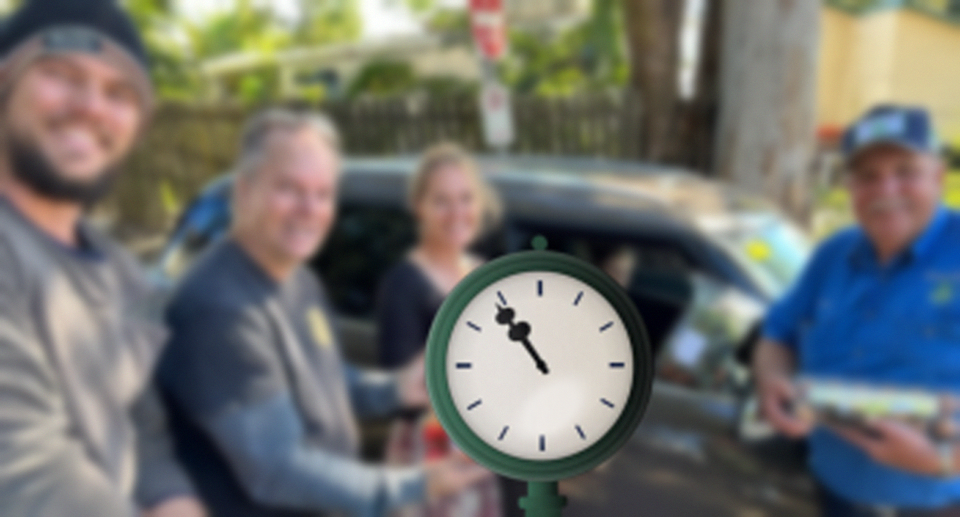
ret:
10,54
